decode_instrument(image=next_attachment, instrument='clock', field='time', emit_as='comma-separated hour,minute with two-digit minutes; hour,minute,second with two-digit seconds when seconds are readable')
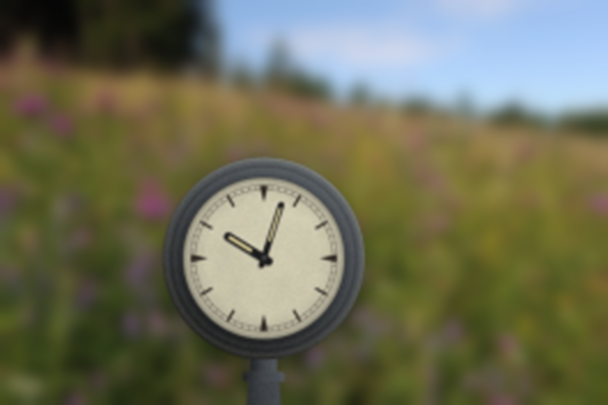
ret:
10,03
